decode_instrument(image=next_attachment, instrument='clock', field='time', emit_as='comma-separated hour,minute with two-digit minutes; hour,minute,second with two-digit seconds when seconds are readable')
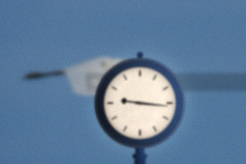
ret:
9,16
